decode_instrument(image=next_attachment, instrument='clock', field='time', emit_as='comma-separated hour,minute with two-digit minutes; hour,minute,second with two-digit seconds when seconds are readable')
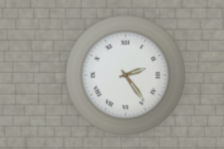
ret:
2,24
